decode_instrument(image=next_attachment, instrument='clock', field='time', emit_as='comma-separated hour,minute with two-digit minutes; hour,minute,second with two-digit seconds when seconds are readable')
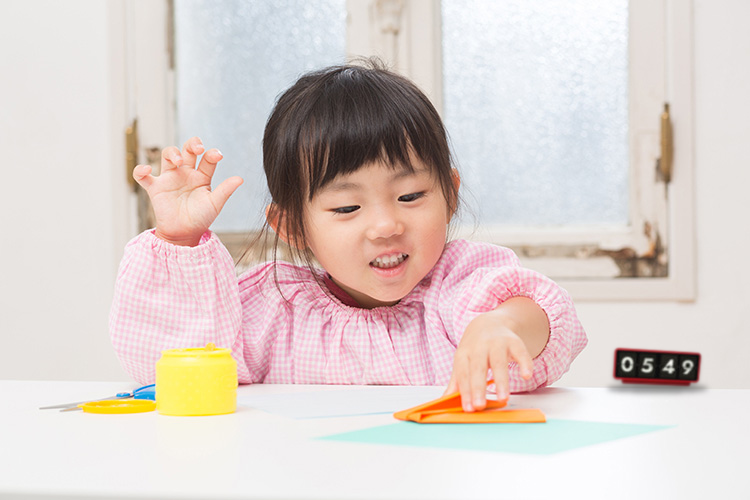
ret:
5,49
